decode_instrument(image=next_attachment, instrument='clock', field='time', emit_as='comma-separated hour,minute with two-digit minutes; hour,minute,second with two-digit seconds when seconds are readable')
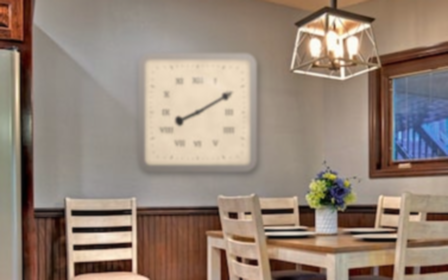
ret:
8,10
